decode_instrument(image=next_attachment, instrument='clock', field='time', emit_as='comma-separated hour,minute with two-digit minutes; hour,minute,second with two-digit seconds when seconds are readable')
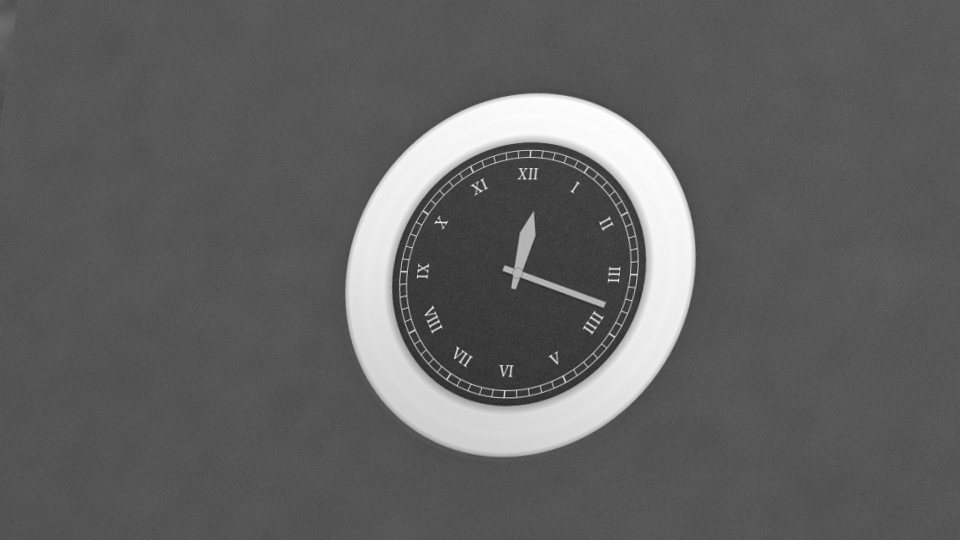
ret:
12,18
